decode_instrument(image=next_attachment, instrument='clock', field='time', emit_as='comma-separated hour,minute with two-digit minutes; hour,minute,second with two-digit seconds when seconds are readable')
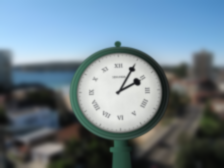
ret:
2,05
